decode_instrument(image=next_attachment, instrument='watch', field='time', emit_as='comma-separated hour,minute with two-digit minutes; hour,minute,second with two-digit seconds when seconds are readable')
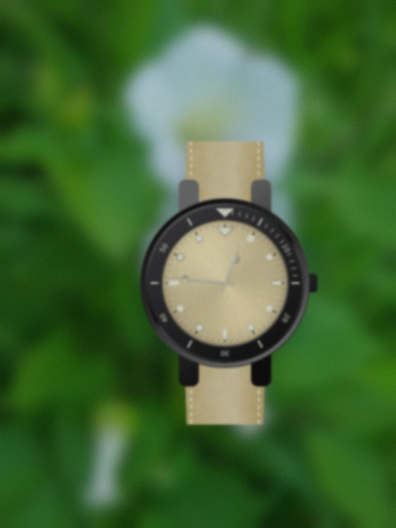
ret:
12,46
